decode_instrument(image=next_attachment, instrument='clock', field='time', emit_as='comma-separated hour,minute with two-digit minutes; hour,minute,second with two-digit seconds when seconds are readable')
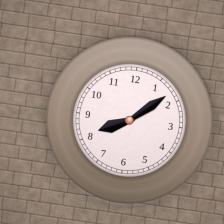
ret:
8,08
